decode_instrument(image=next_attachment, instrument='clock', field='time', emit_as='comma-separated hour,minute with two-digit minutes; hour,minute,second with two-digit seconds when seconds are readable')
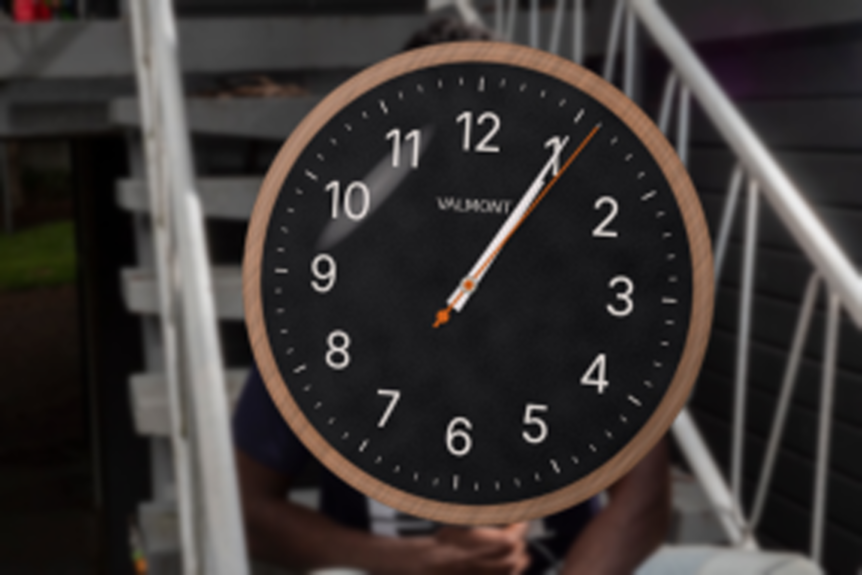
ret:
1,05,06
